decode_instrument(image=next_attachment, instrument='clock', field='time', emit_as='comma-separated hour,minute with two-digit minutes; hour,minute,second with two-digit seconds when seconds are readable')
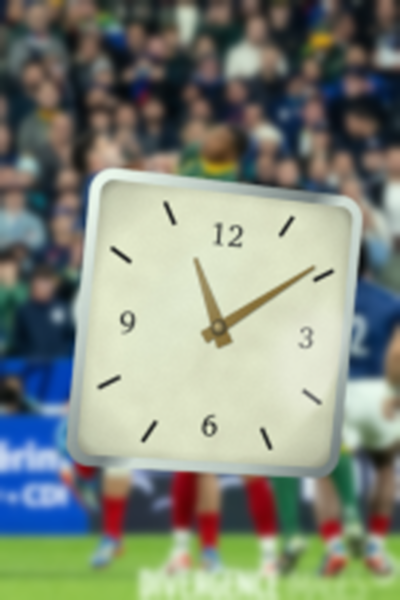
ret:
11,09
